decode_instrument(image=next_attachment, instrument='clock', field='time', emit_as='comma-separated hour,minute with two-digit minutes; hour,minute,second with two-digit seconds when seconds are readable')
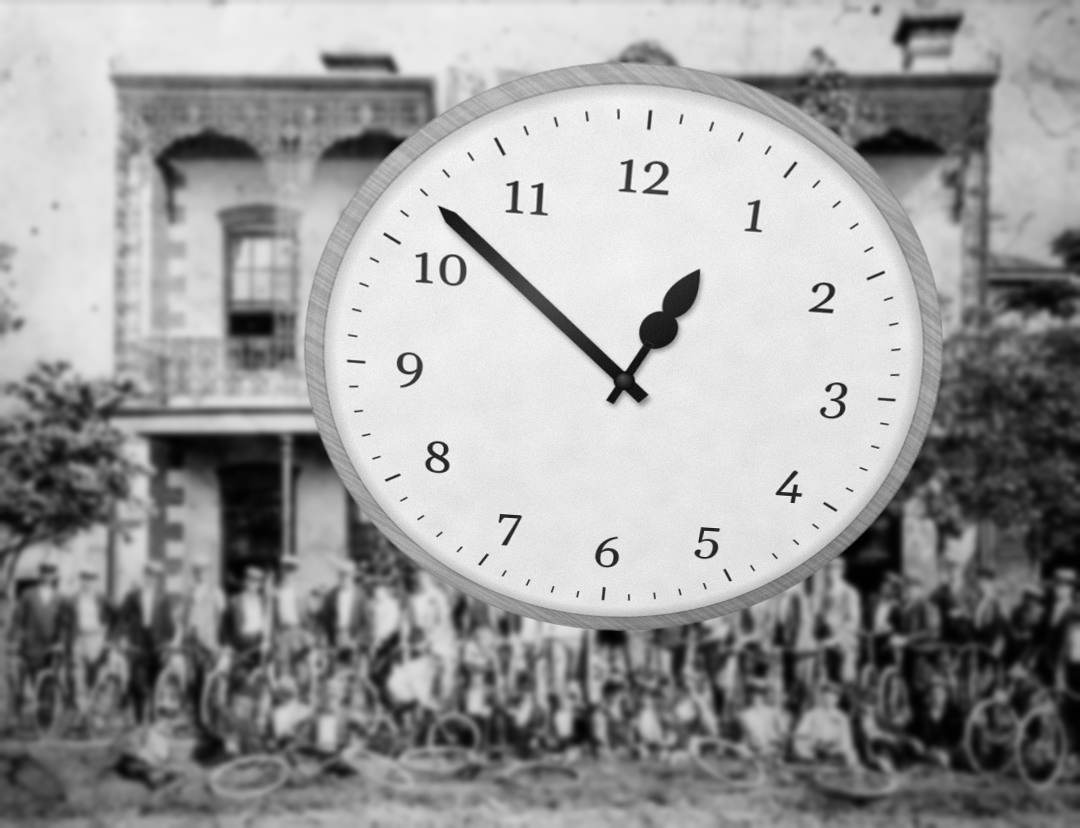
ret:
12,52
